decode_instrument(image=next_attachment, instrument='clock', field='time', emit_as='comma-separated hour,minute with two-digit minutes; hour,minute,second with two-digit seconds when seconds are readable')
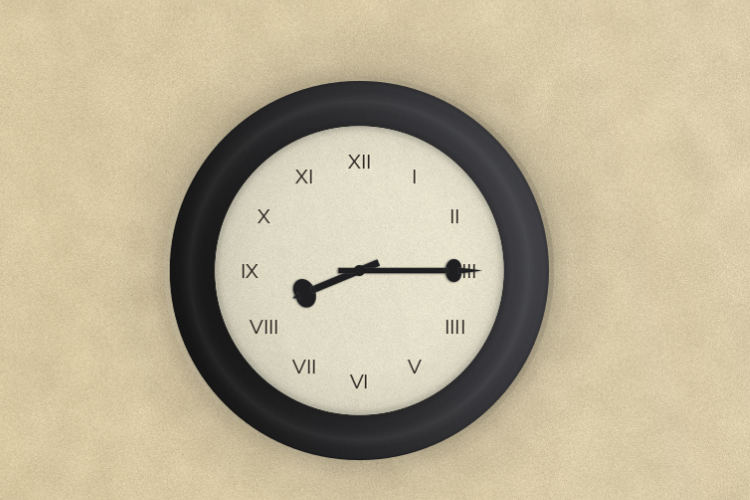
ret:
8,15
